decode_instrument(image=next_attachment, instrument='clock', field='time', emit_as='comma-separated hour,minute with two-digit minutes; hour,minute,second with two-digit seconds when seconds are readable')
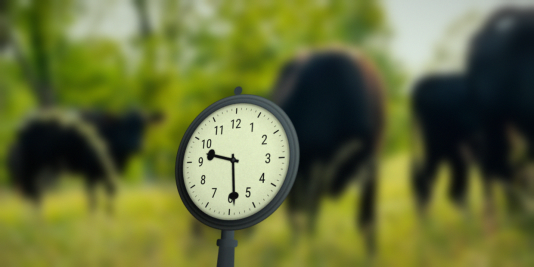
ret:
9,29
